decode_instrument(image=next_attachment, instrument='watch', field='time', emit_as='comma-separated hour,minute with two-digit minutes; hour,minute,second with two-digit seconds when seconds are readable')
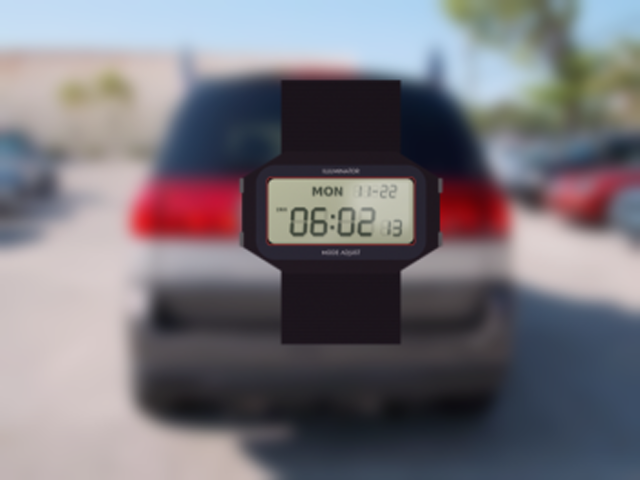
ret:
6,02,13
